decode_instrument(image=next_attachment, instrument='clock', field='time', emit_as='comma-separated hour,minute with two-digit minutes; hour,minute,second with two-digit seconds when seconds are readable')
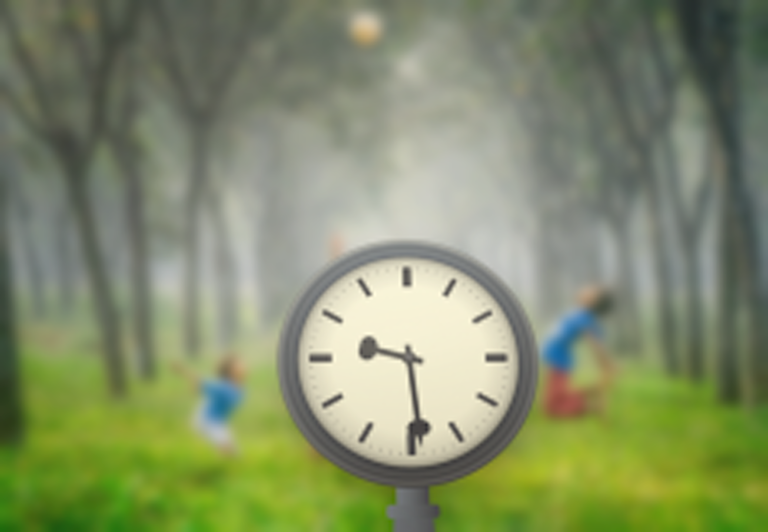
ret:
9,29
